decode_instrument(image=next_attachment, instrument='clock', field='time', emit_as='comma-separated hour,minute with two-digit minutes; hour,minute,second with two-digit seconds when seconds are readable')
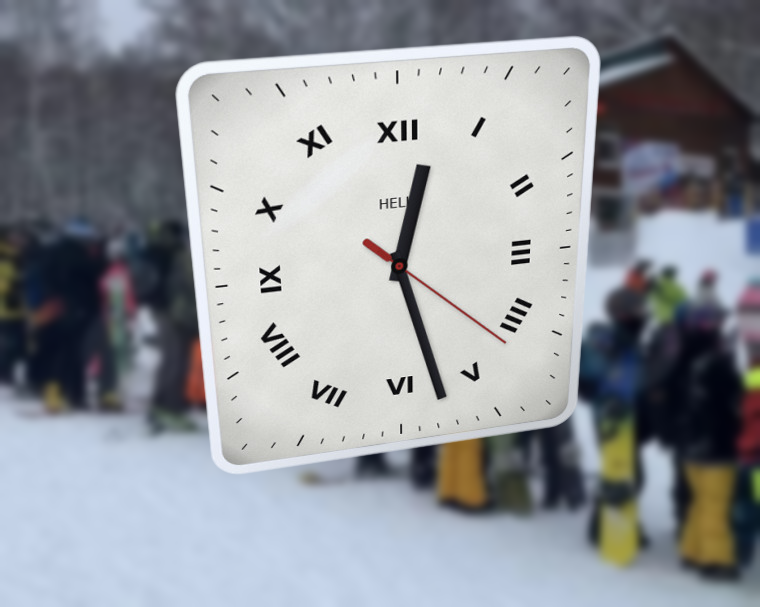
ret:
12,27,22
